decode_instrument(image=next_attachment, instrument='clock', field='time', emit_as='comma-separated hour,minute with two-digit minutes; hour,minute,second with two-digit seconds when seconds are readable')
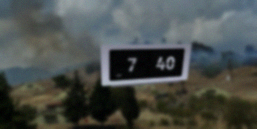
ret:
7,40
